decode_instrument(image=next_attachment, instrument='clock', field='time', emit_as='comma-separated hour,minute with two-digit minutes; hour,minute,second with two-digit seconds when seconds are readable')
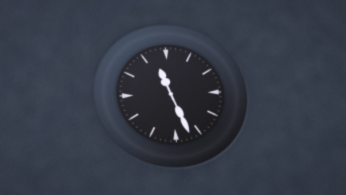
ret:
11,27
